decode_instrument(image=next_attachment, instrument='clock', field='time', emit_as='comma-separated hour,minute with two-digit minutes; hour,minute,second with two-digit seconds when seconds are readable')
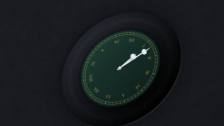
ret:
1,07
